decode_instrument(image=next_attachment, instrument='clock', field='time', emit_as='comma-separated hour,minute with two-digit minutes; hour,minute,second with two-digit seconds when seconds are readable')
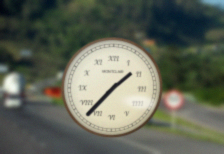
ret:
1,37
